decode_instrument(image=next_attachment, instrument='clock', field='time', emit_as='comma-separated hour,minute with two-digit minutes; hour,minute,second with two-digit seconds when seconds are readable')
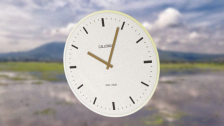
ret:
10,04
